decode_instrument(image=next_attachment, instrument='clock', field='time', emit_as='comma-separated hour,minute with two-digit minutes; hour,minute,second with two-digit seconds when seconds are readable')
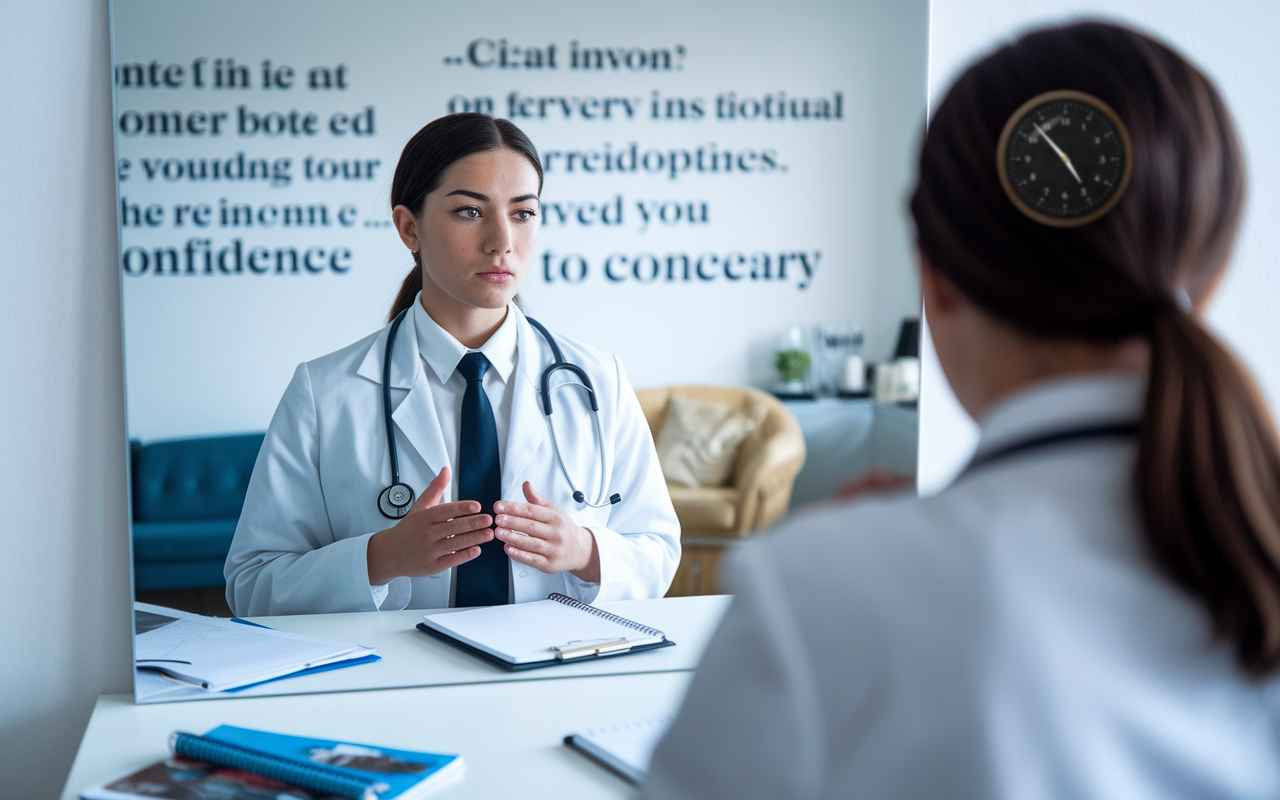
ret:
4,53
